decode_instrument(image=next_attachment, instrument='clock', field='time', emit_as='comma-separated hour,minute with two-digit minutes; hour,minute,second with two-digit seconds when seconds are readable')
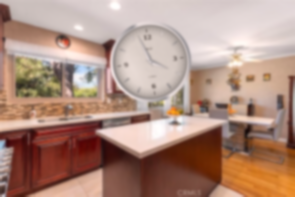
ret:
3,57
